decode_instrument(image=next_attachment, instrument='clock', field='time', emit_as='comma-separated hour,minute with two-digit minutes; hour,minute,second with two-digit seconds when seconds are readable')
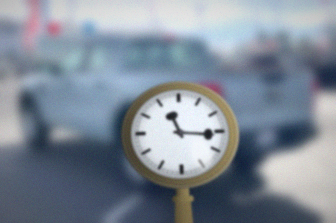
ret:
11,16
